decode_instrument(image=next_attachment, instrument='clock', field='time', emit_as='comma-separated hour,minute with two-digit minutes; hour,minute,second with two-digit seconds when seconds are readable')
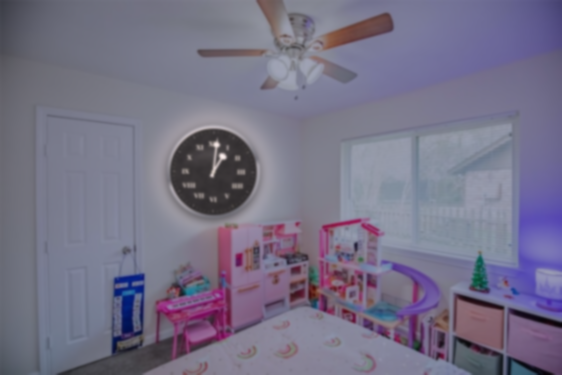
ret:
1,01
